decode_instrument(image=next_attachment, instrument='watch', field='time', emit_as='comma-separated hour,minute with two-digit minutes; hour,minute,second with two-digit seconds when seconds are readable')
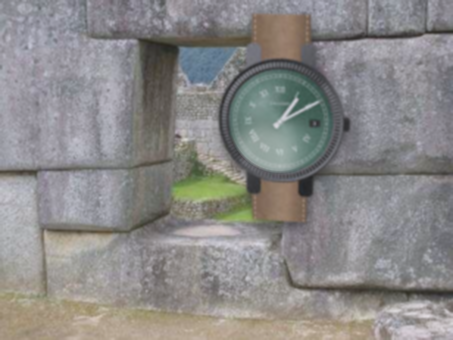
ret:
1,10
